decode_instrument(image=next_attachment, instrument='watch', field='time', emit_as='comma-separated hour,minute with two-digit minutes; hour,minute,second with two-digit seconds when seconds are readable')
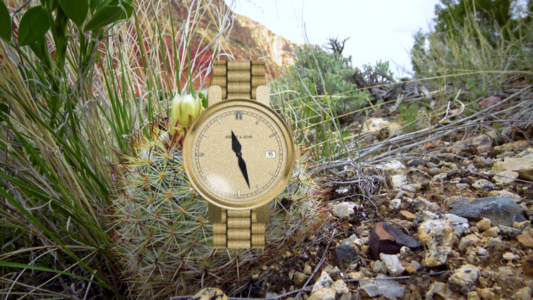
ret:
11,27
